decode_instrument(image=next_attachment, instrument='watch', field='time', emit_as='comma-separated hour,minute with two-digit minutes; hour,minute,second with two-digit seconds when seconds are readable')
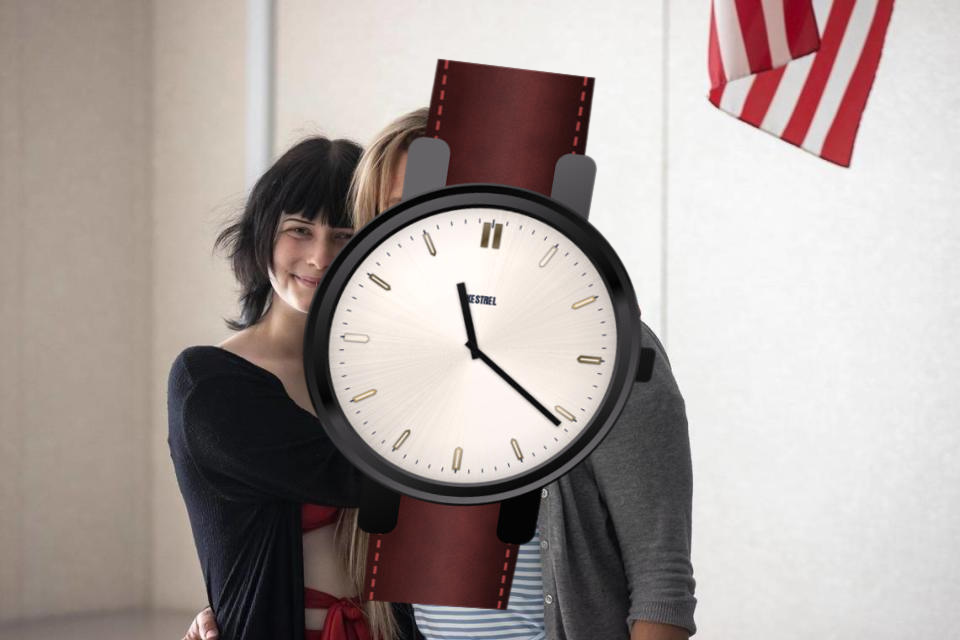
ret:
11,21
